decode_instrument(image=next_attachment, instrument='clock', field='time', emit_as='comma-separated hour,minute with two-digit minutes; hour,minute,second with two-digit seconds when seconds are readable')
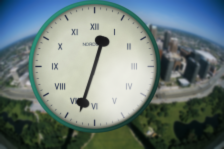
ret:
12,33
